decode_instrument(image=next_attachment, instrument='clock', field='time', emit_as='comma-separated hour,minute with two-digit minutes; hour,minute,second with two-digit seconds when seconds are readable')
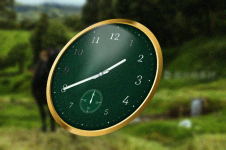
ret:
1,40
